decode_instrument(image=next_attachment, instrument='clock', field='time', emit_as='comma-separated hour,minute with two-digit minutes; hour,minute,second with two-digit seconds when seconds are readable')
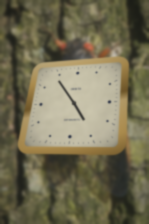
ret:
4,54
